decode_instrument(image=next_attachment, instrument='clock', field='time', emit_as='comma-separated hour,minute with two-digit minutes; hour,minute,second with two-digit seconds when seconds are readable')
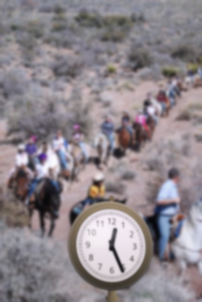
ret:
12,26
